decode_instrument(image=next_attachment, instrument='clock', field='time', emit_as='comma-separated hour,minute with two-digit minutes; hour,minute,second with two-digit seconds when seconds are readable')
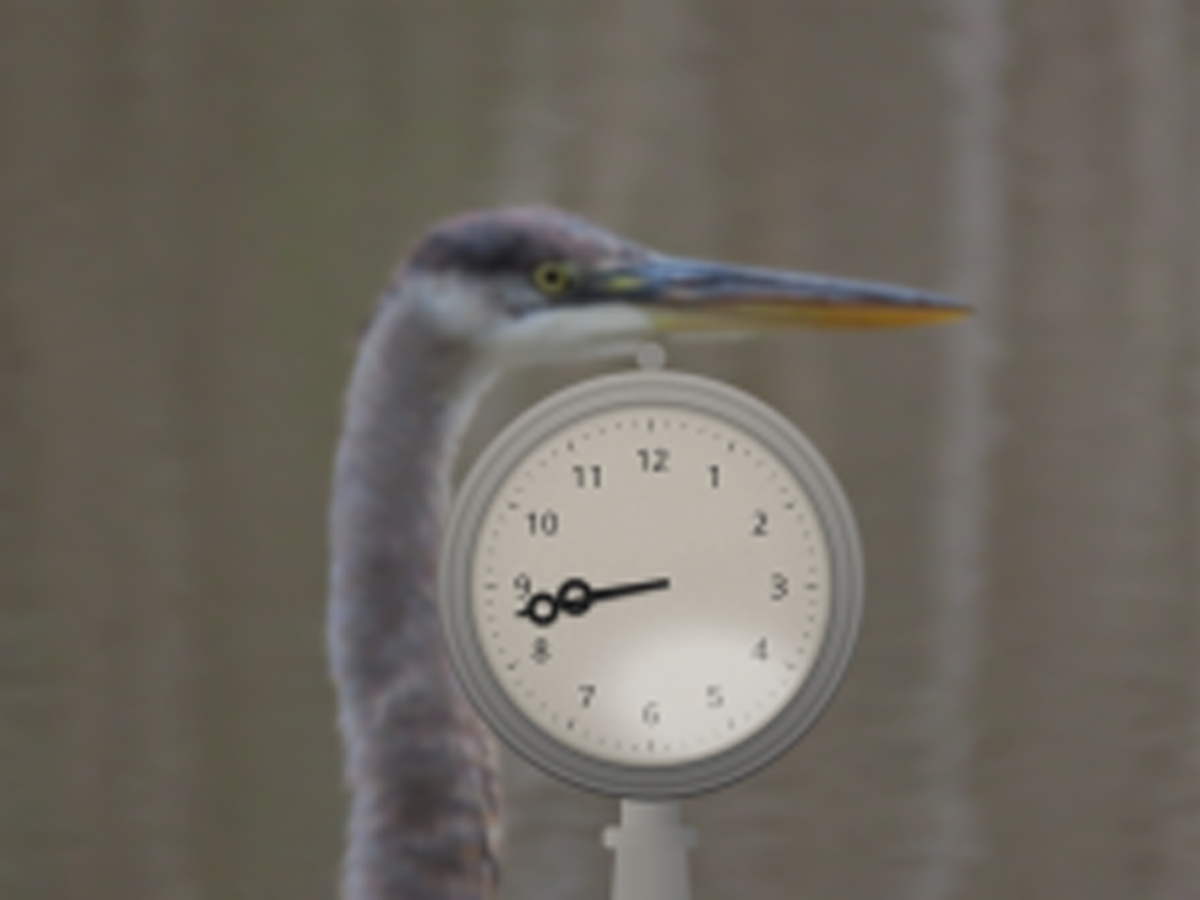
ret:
8,43
